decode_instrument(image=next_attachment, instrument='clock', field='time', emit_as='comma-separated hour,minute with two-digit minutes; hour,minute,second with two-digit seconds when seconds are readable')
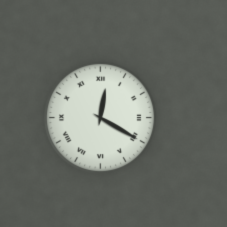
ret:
12,20
